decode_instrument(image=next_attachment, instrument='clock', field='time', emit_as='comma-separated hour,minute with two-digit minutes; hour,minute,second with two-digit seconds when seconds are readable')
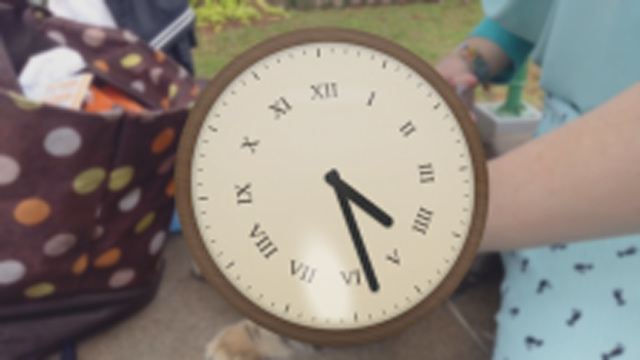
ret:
4,28
